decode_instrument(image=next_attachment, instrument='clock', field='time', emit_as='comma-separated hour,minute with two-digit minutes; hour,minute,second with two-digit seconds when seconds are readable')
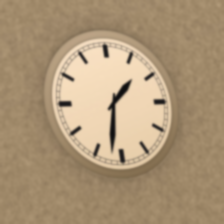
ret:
1,32
